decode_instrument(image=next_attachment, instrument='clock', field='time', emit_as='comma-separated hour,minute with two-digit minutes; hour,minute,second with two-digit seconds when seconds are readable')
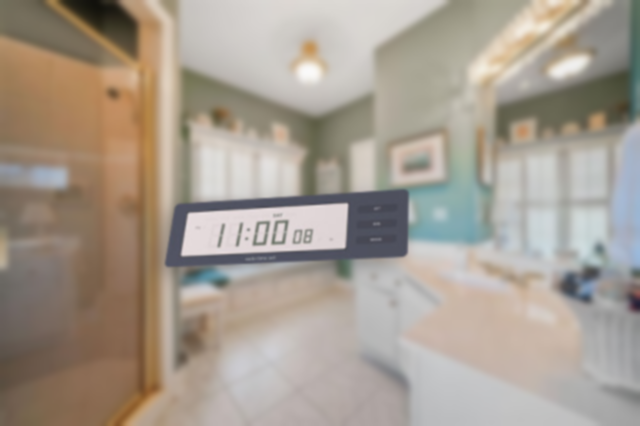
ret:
11,00,08
